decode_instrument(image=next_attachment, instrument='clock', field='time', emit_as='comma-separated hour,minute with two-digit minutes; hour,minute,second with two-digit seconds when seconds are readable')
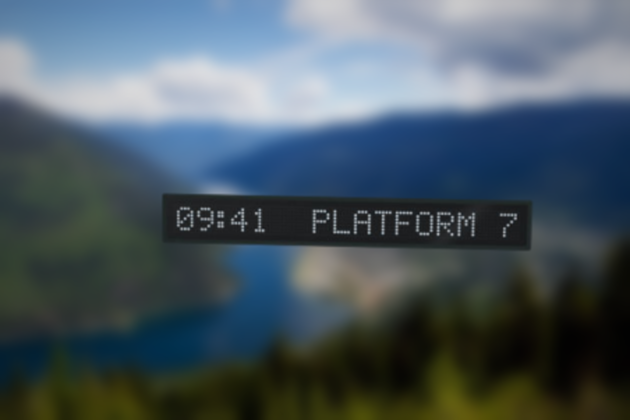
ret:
9,41
